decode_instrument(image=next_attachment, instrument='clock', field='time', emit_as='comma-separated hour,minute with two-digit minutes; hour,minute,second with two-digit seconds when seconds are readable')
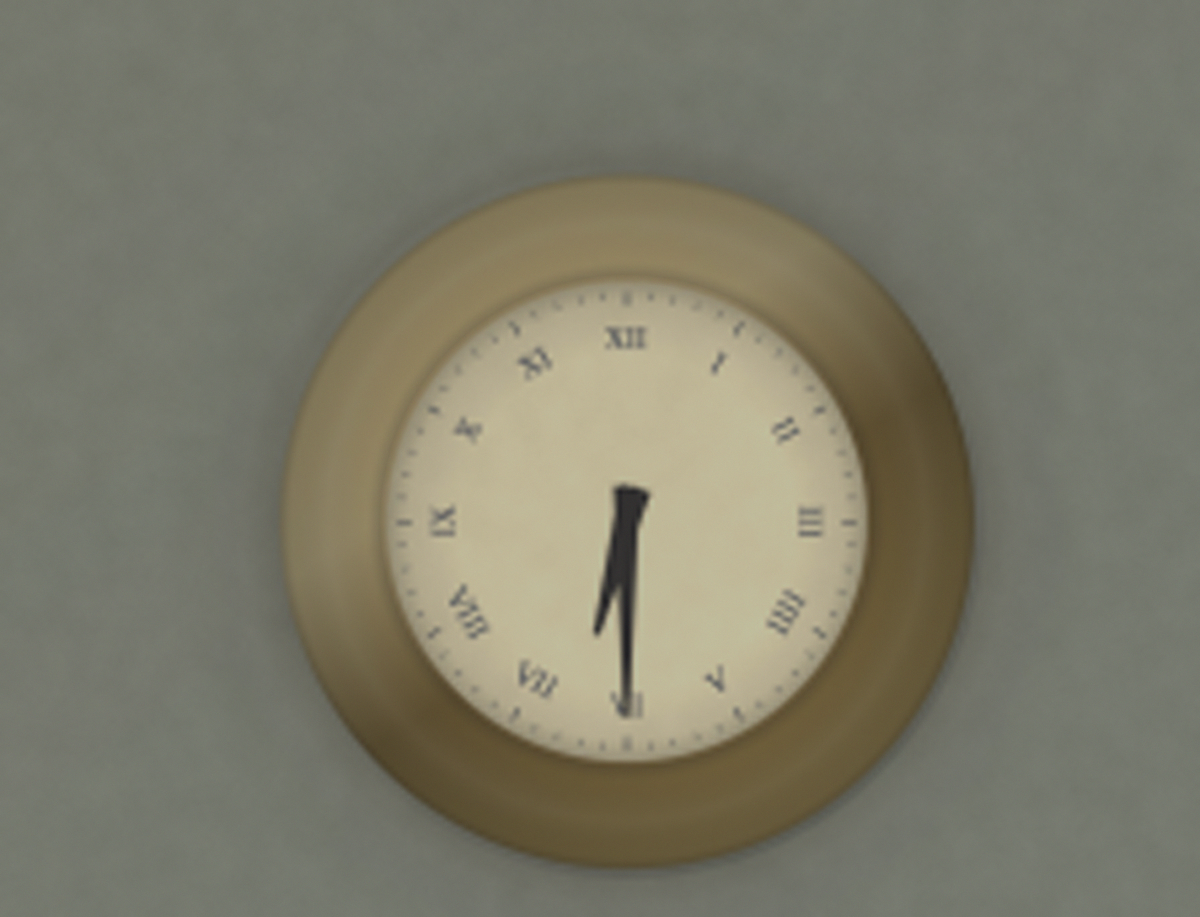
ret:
6,30
